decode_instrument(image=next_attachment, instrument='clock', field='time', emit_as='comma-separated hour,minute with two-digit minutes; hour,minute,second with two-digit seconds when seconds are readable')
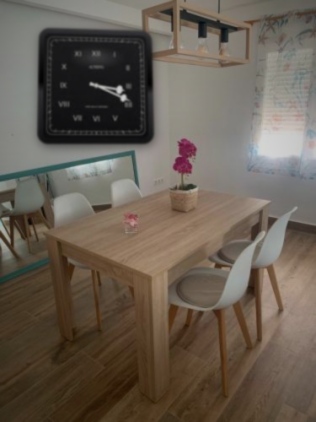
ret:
3,19
